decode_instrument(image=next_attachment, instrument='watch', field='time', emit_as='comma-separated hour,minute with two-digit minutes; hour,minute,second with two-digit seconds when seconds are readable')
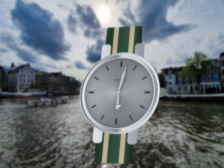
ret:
6,02
